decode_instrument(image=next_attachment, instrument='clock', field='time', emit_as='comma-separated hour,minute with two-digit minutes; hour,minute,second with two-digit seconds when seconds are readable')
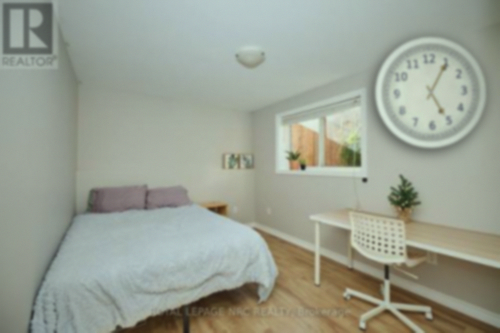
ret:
5,05
